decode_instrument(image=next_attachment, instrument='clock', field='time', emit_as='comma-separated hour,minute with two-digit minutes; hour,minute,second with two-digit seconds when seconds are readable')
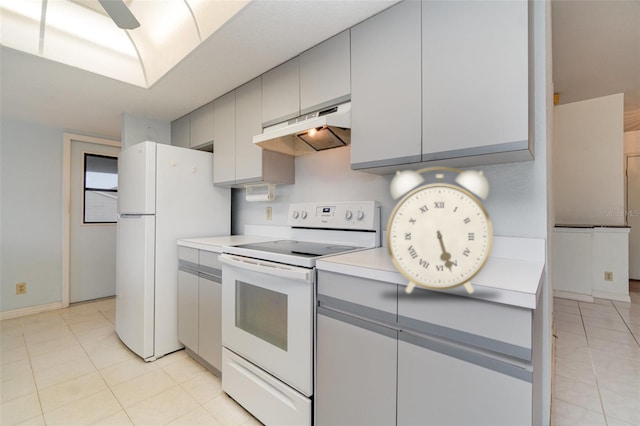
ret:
5,27
